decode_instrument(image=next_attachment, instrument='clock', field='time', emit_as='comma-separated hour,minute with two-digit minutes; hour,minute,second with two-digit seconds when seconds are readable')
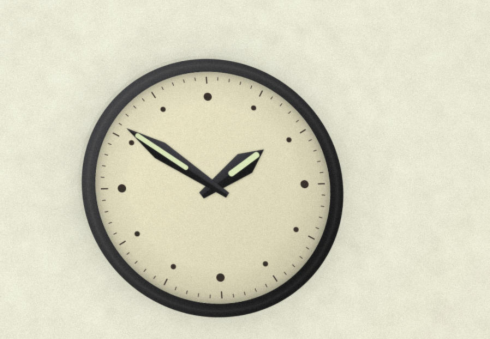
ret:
1,51
